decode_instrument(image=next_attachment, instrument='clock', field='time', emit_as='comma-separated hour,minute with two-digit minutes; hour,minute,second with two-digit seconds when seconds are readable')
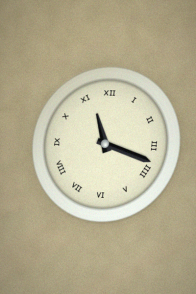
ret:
11,18
